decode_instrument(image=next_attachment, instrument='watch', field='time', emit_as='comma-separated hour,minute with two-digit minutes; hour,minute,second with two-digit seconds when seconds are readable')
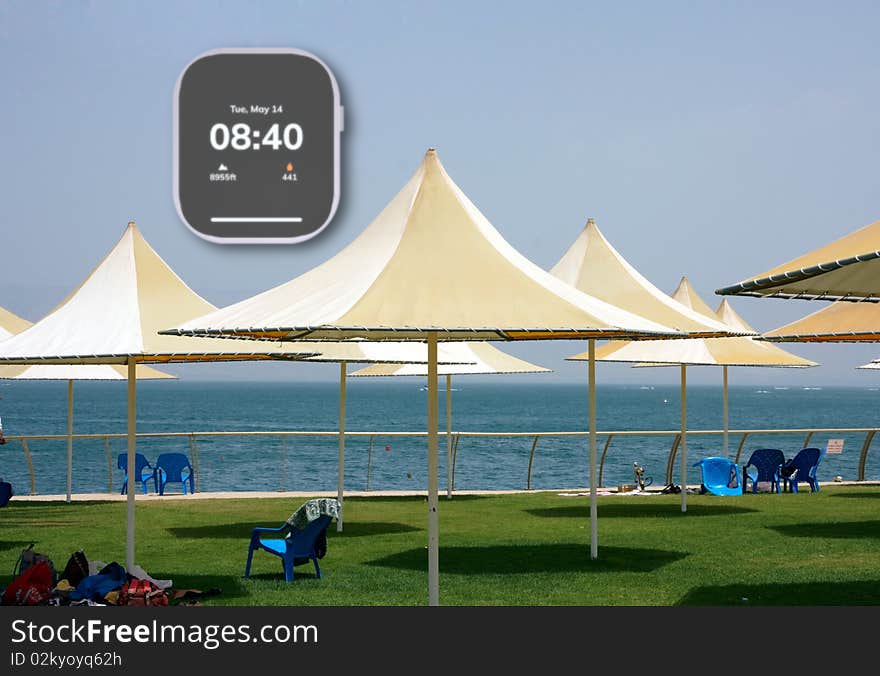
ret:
8,40
